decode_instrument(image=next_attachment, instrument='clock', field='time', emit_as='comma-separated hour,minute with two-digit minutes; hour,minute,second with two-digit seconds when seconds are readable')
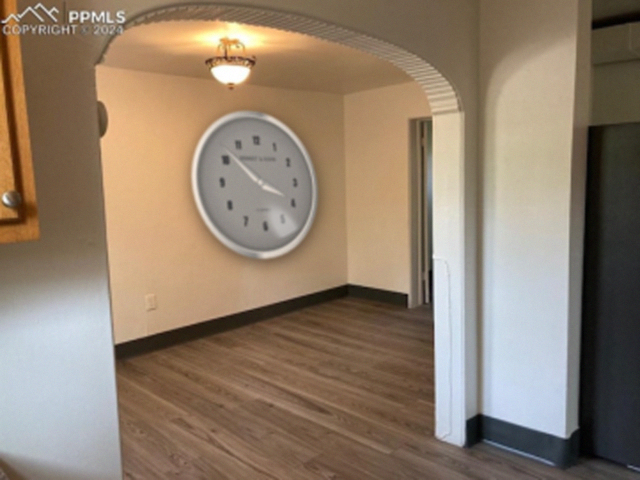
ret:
3,52
